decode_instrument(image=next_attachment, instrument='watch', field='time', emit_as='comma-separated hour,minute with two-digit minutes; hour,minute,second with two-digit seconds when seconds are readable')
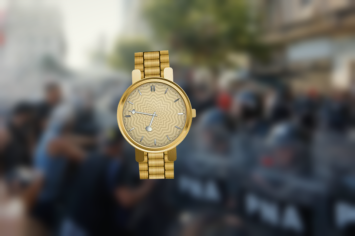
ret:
6,47
